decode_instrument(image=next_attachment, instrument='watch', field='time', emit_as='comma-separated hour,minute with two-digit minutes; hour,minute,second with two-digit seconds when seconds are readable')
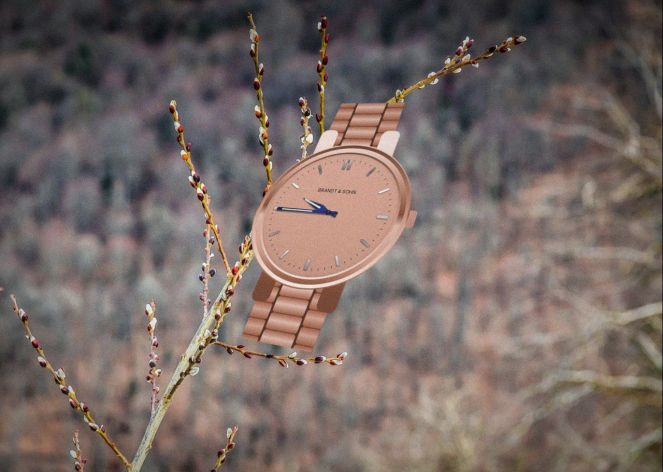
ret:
9,45
